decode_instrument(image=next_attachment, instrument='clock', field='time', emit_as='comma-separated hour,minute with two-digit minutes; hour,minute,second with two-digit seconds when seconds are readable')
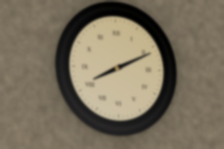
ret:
8,11
